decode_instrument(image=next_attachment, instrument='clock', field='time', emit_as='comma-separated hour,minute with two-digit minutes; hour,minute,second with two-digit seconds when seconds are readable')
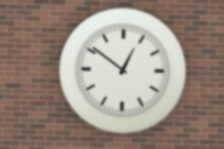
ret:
12,51
